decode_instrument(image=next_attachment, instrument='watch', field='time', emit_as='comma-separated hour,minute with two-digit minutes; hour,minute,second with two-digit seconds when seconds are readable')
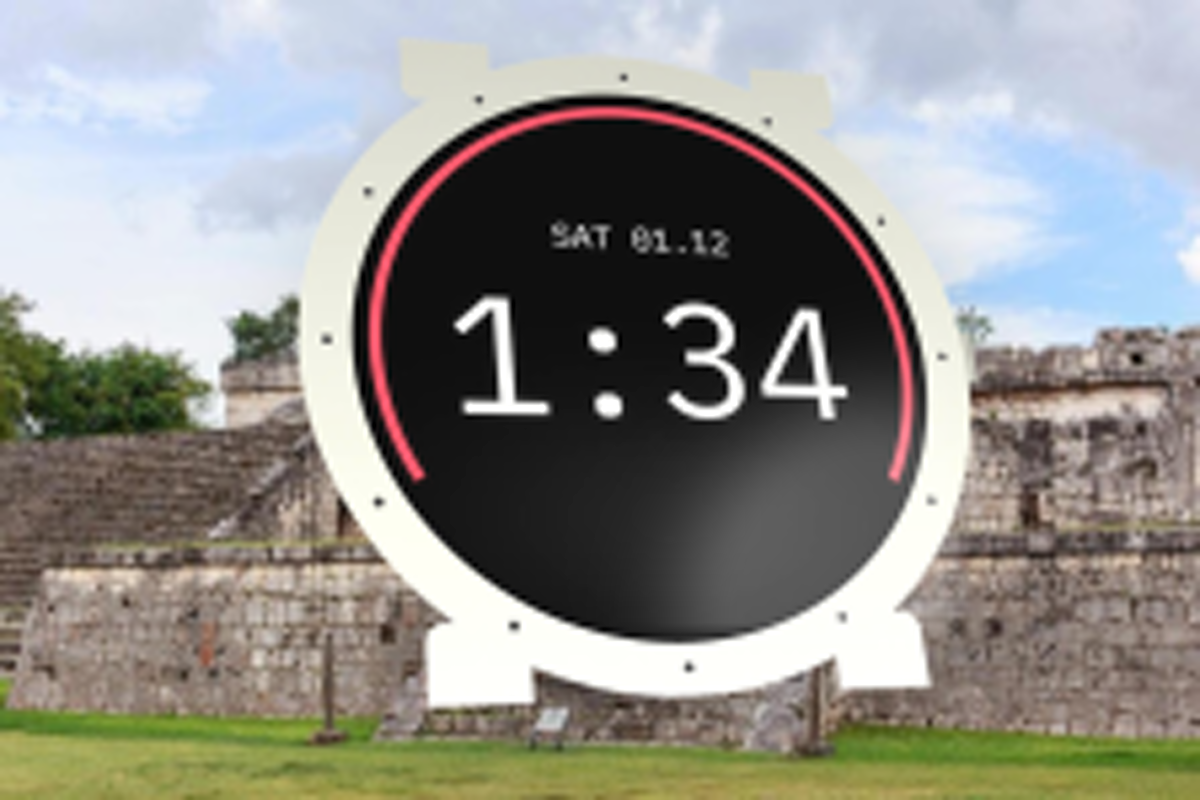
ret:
1,34
